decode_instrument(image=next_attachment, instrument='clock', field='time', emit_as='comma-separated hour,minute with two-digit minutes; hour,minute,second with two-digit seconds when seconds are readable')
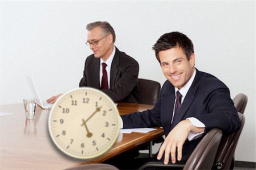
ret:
5,07
